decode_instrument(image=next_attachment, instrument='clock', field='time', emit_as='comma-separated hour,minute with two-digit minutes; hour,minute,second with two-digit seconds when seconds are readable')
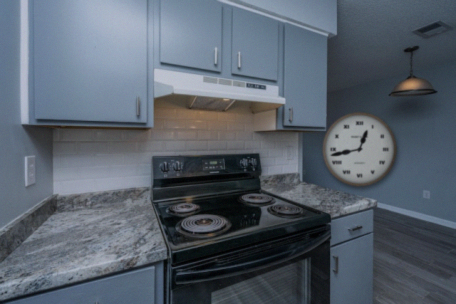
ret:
12,43
